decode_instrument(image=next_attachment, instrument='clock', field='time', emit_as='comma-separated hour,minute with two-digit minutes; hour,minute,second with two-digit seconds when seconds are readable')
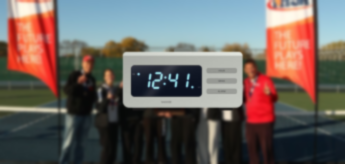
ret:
12,41
